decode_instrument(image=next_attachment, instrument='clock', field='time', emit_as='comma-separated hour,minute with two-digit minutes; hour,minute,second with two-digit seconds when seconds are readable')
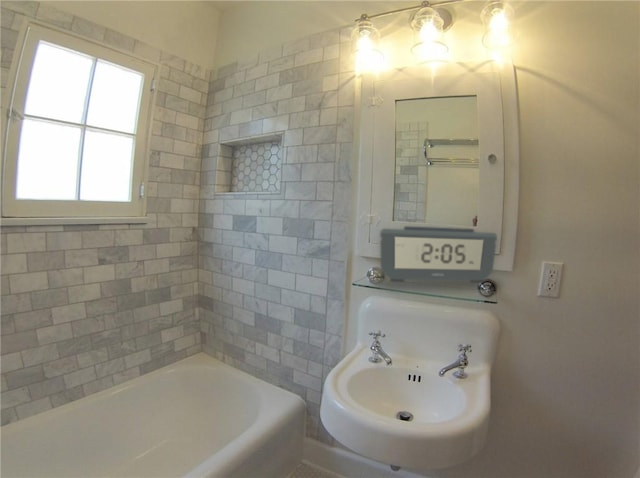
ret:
2,05
